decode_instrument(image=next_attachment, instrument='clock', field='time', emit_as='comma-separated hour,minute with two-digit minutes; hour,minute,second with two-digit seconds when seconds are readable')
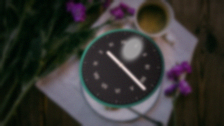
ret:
10,22
